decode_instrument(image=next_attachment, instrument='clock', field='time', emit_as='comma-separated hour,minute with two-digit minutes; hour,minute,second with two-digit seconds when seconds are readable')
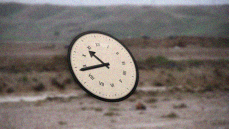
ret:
10,44
